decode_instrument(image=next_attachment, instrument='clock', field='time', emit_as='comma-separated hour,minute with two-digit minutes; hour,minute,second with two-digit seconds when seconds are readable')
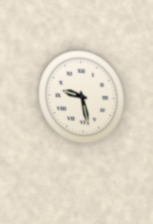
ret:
9,28
